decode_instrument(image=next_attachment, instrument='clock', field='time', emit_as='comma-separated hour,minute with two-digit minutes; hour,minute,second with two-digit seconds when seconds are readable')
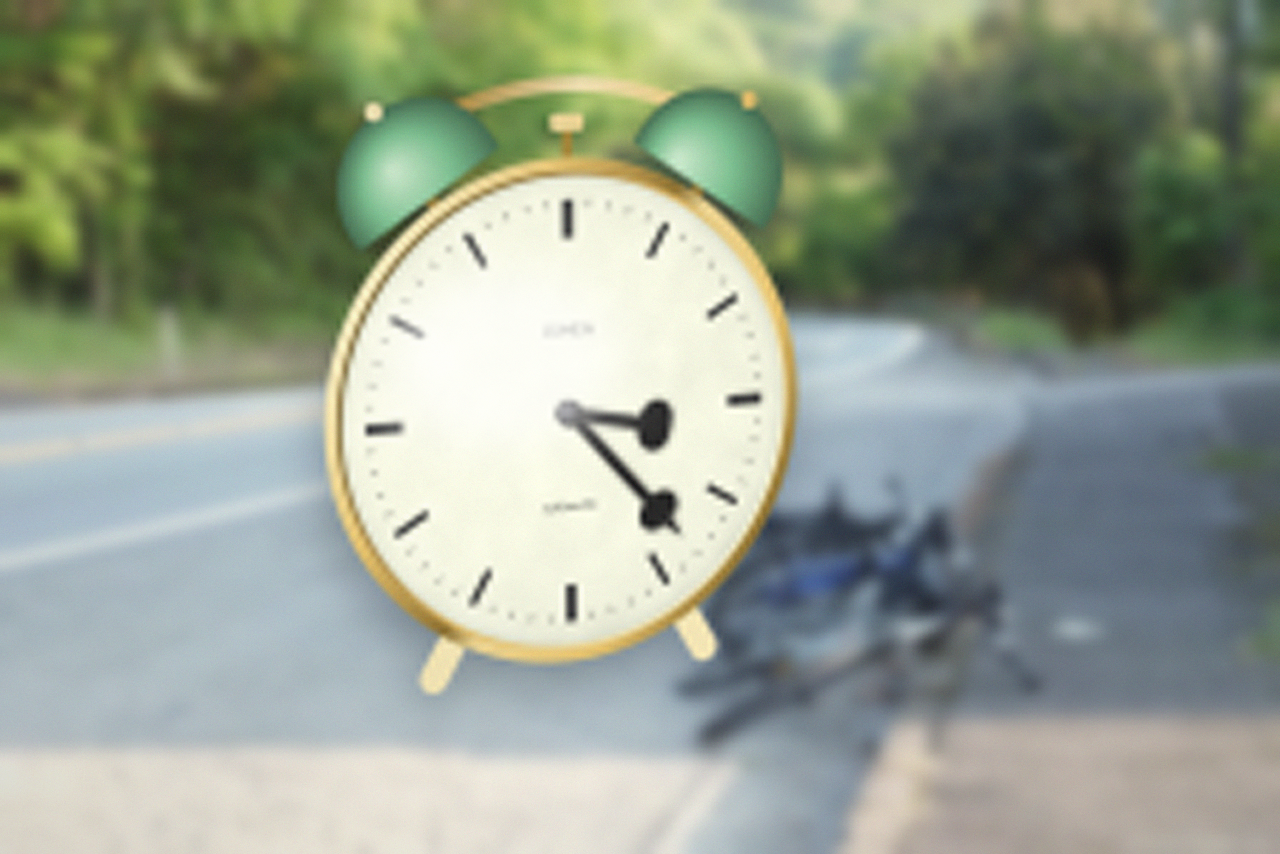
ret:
3,23
